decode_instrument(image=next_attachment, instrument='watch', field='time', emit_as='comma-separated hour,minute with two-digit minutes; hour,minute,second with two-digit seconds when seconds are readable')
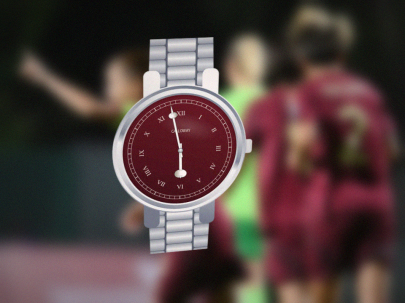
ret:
5,58
